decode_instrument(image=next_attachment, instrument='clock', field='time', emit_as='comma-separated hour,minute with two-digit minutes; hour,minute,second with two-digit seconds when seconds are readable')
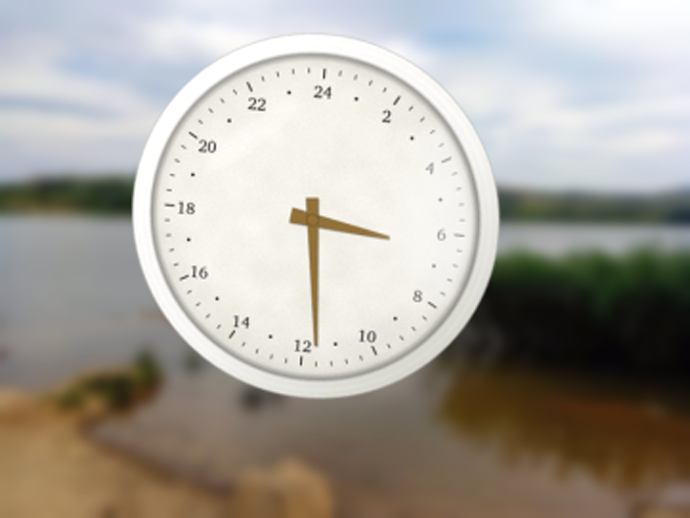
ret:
6,29
